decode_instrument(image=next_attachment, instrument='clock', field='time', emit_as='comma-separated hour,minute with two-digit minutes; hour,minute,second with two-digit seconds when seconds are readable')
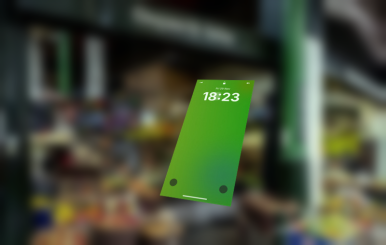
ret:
18,23
